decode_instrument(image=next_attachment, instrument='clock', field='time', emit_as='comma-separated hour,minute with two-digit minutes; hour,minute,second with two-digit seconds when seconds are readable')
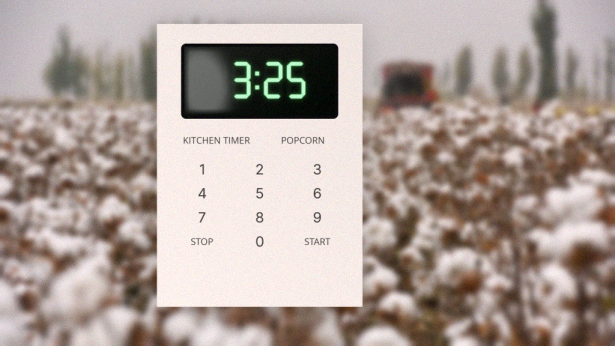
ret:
3,25
